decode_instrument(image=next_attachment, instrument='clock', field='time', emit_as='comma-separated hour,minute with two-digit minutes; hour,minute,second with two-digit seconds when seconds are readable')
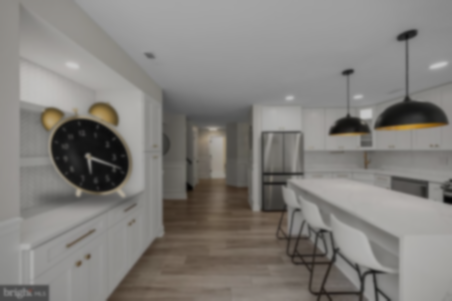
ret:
6,19
